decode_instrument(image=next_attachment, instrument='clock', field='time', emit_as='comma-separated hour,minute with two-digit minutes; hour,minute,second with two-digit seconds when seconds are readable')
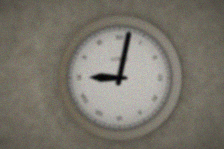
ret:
9,02
